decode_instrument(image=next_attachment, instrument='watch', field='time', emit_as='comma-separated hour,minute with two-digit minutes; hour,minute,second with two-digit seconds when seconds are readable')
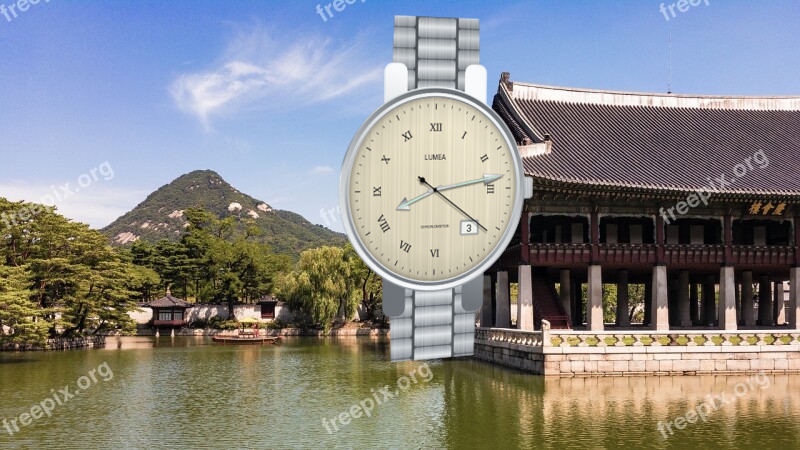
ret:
8,13,21
